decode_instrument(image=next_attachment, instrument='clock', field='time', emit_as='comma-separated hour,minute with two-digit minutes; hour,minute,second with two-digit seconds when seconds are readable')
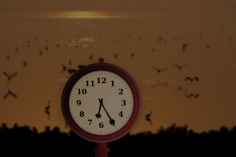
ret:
6,25
